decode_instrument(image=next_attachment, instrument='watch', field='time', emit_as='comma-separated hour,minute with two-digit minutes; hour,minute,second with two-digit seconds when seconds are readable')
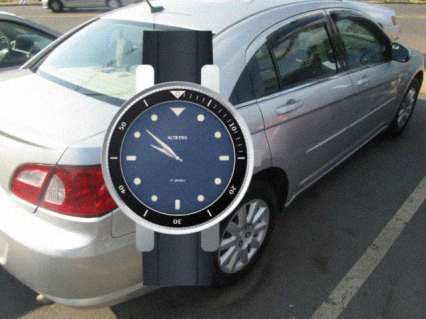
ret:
9,52
